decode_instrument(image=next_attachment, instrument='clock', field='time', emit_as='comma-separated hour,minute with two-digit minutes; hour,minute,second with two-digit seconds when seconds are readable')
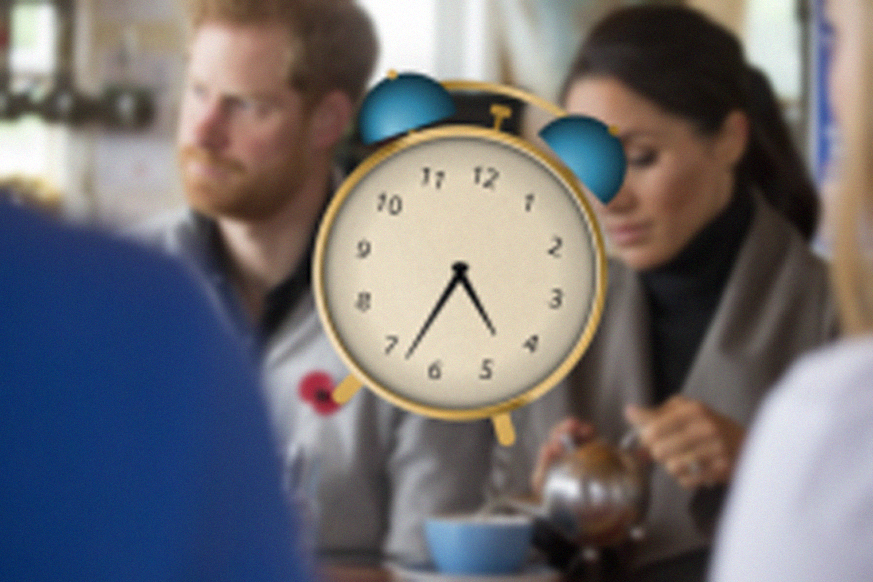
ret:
4,33
